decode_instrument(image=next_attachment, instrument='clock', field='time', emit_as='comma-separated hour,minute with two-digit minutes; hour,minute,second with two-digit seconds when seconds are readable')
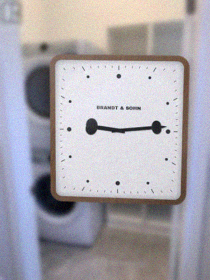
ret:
9,14
